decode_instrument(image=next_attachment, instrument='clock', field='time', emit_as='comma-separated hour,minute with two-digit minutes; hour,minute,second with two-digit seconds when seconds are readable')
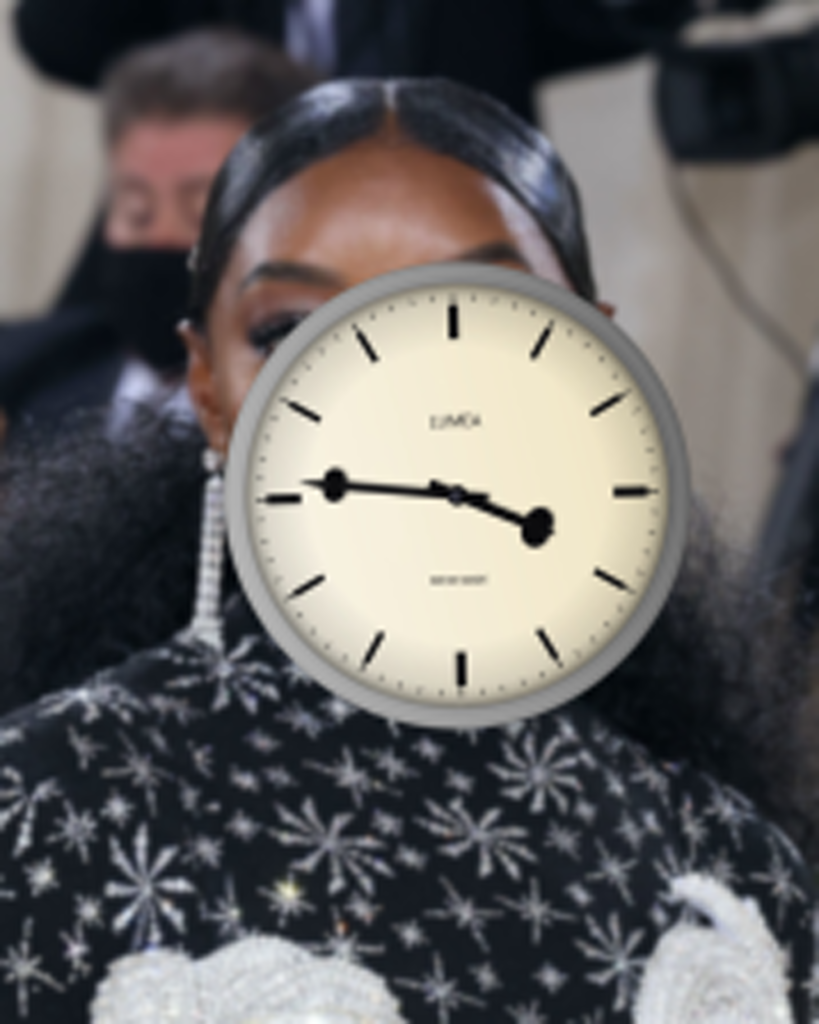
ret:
3,46
